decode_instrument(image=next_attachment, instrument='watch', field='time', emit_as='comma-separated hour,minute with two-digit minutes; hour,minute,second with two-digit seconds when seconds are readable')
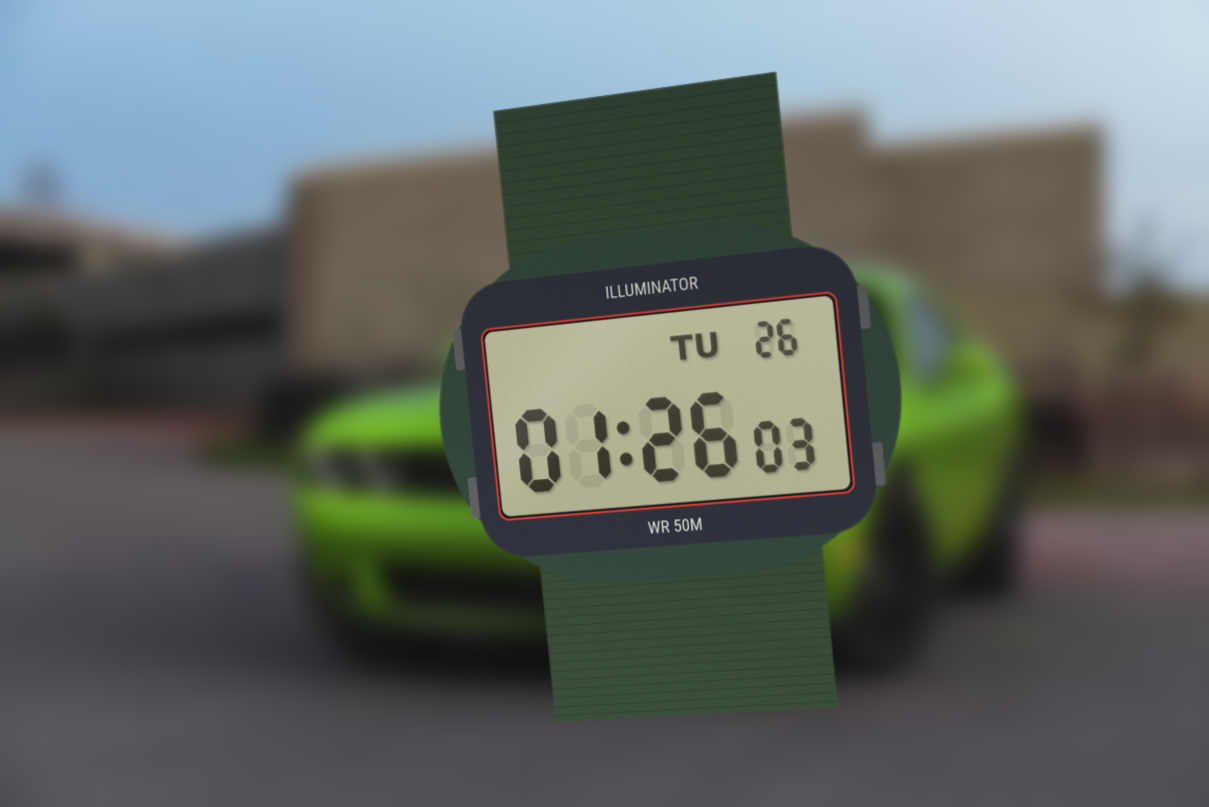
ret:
1,26,03
